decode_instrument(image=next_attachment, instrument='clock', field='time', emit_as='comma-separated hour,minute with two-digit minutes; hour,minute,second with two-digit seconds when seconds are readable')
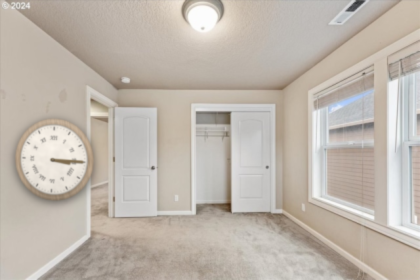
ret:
3,15
